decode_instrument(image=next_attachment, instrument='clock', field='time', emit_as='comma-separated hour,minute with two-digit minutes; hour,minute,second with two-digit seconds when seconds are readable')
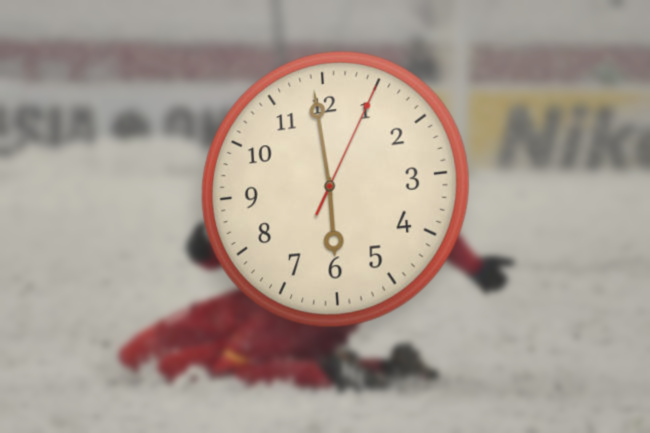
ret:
5,59,05
